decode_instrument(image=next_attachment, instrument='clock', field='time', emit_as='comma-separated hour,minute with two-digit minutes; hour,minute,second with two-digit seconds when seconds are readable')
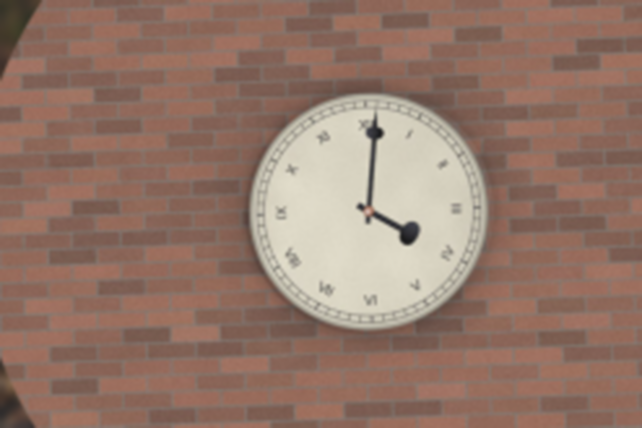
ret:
4,01
